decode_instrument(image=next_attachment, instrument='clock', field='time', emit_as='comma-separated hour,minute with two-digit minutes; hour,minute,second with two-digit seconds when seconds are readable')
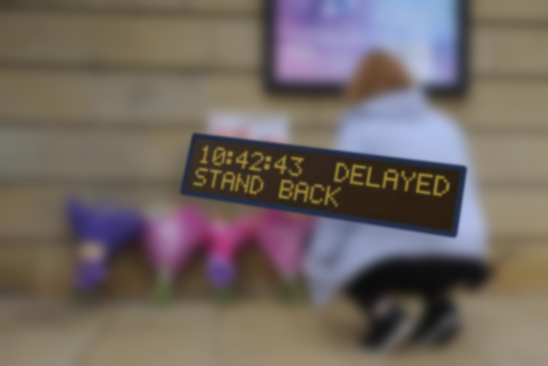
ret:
10,42,43
